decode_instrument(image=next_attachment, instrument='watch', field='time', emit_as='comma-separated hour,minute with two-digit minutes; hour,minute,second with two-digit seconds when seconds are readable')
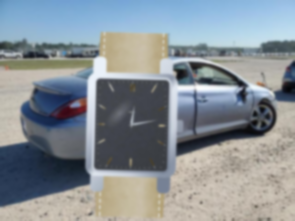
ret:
12,13
